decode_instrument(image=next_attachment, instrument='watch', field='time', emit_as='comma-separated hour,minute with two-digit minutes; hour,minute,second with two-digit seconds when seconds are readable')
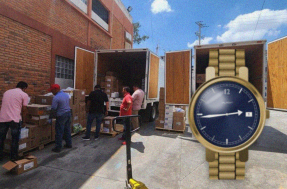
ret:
2,44
